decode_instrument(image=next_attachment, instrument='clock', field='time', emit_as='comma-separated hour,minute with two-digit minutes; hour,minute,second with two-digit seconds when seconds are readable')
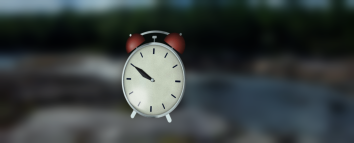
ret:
9,50
